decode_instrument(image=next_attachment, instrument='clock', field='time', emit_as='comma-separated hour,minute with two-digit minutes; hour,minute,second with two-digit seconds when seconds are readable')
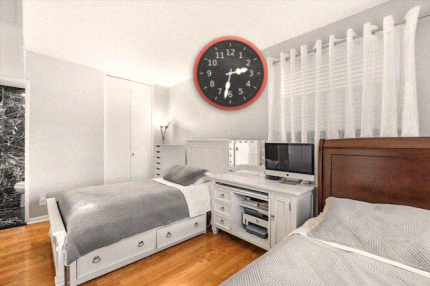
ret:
2,32
